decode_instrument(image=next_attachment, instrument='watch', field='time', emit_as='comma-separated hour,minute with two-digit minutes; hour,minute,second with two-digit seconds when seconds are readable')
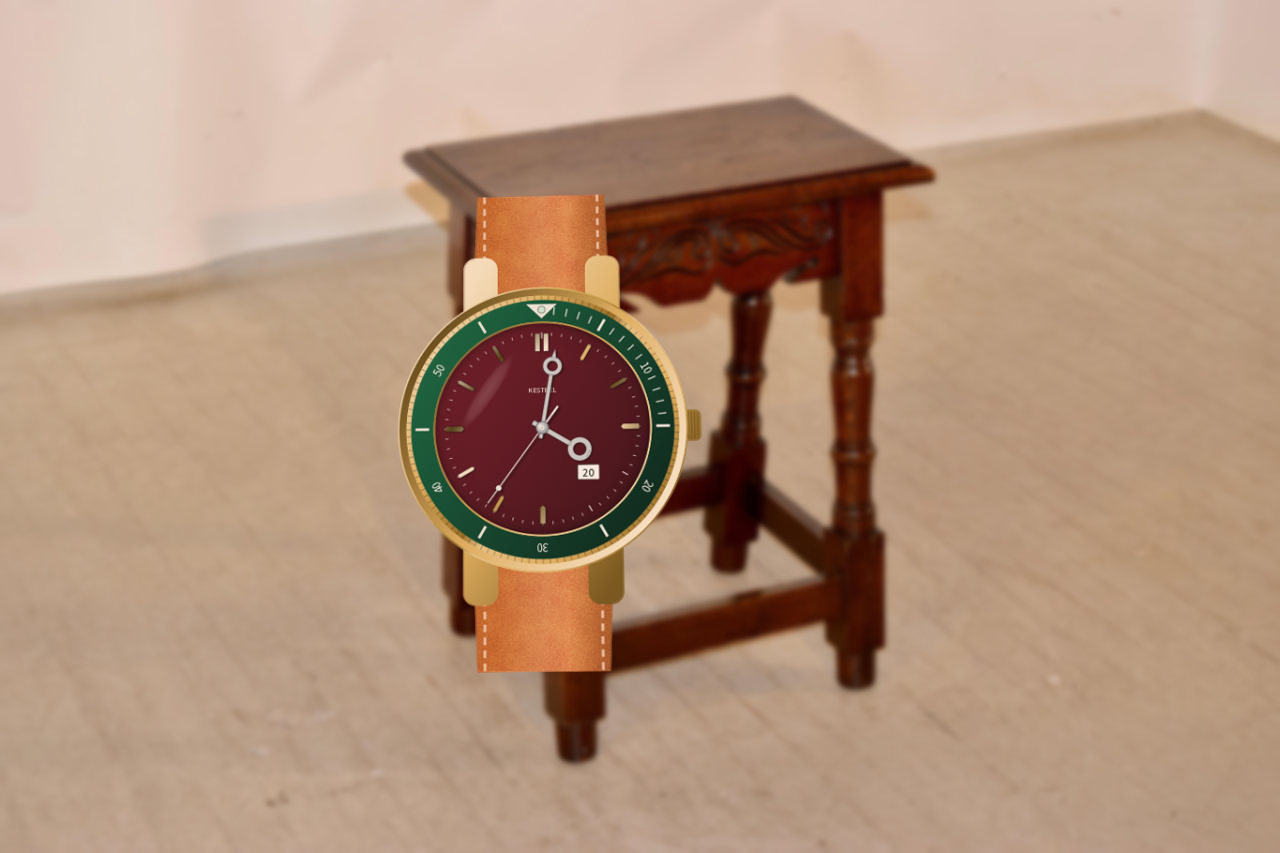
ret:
4,01,36
